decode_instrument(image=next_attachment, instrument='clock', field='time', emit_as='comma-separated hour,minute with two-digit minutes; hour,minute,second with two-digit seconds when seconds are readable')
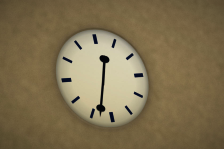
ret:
12,33
